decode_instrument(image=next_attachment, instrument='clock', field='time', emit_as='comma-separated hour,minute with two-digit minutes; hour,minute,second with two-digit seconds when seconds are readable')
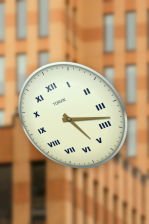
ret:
5,18
